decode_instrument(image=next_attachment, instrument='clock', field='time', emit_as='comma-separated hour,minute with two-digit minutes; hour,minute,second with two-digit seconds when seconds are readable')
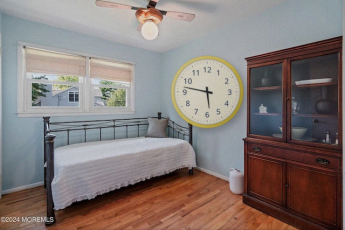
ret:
5,47
